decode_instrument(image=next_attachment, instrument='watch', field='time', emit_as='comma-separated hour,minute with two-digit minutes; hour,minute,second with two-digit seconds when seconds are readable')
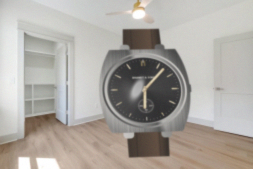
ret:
6,07
